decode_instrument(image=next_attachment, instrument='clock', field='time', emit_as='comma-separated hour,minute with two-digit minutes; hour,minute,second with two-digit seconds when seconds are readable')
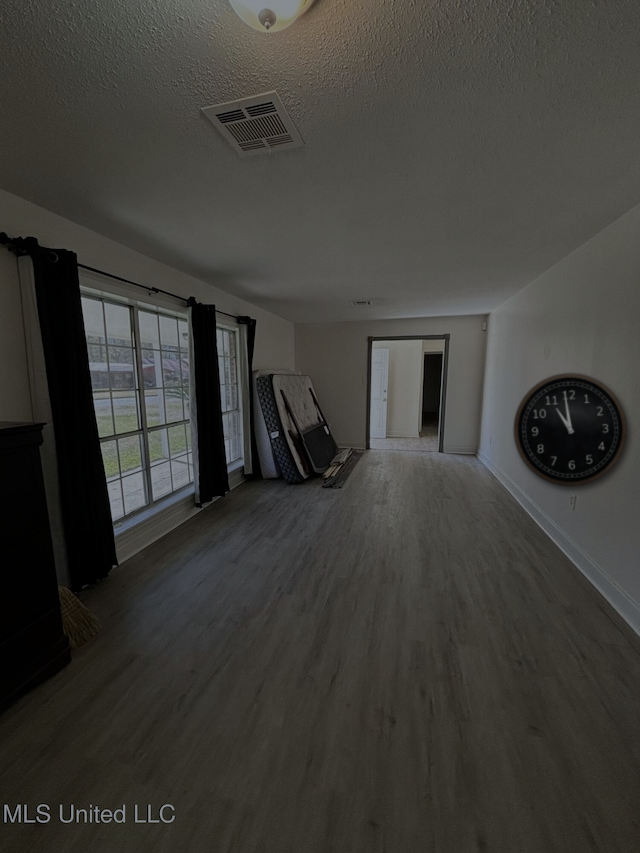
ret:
10,59
